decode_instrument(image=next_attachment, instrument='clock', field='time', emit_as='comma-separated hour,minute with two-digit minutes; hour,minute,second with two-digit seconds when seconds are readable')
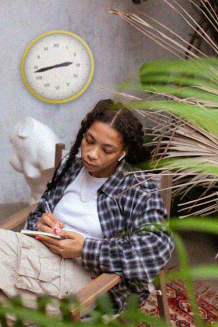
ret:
2,43
